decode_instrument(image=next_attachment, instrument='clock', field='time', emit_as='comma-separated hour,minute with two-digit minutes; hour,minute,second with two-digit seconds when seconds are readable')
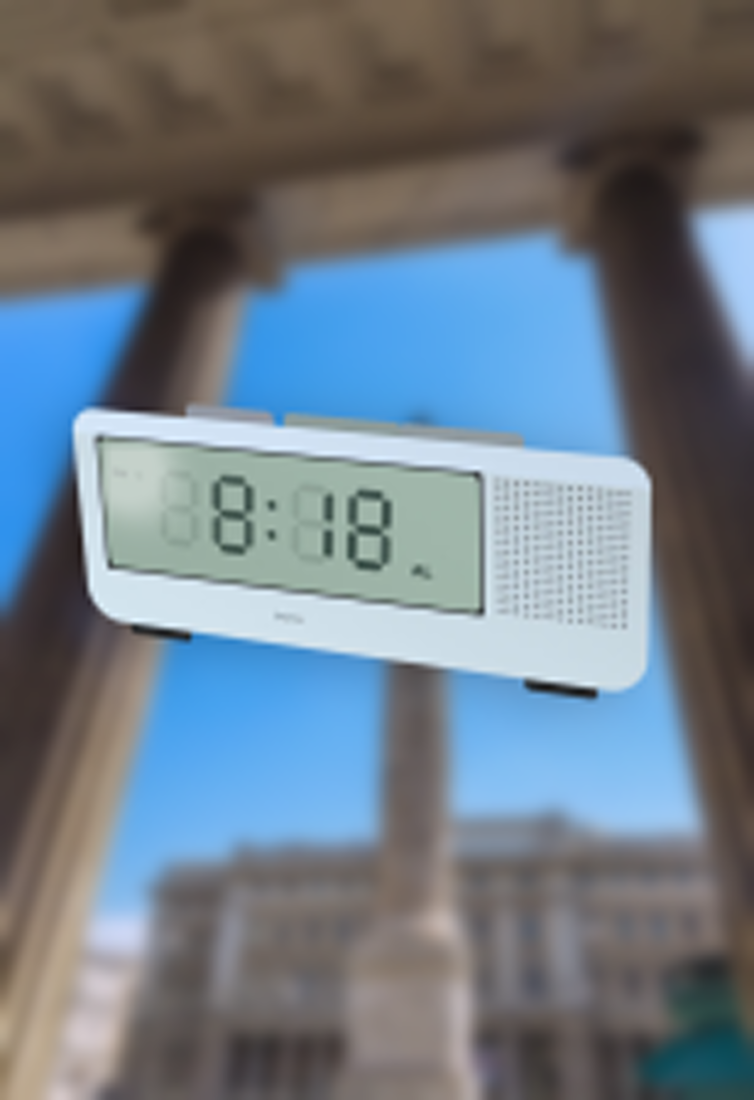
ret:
8,18
